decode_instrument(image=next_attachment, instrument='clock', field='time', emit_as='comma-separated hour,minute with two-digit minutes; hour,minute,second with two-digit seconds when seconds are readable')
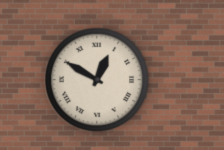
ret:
12,50
